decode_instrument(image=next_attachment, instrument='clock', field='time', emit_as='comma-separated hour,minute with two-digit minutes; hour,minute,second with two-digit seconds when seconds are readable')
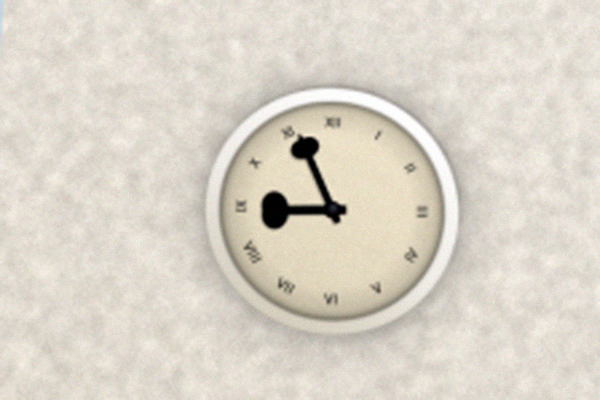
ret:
8,56
